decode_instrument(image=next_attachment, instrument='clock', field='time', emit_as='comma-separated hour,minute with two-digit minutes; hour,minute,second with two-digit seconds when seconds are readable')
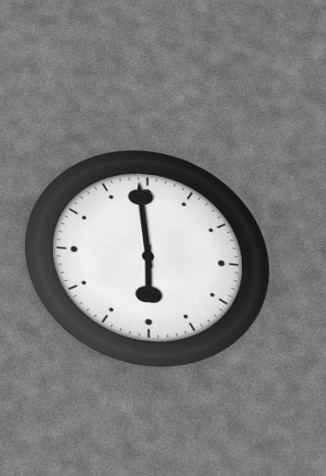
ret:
5,59
